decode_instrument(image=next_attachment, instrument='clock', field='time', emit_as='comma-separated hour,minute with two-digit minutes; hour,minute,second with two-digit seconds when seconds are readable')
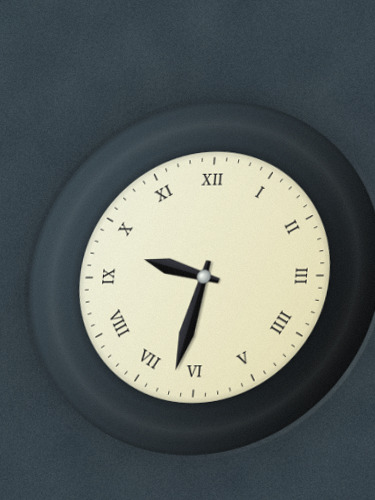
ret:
9,32
